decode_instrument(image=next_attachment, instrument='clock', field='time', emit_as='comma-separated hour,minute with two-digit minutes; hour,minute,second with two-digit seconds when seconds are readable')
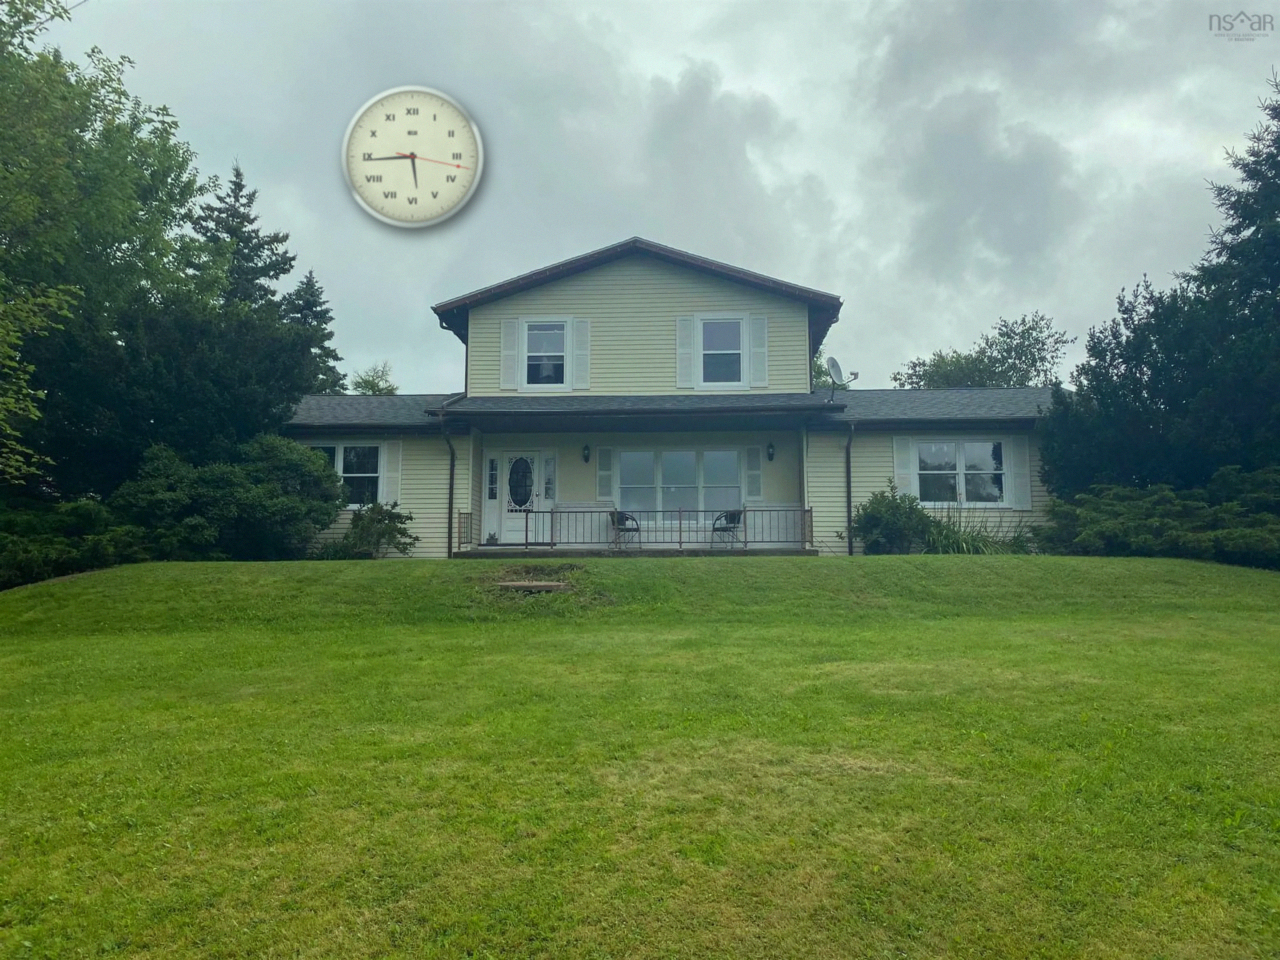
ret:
5,44,17
